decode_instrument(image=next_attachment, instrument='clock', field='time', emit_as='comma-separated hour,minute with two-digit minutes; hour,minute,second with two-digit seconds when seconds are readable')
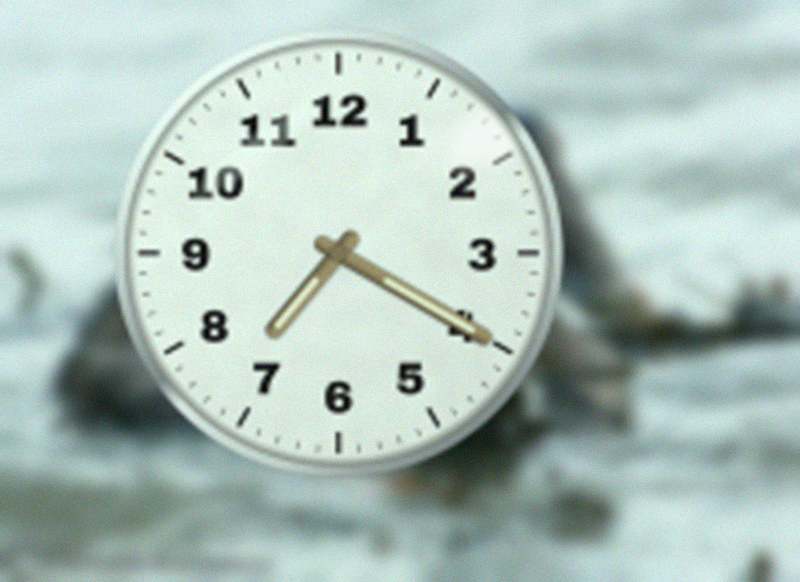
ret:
7,20
